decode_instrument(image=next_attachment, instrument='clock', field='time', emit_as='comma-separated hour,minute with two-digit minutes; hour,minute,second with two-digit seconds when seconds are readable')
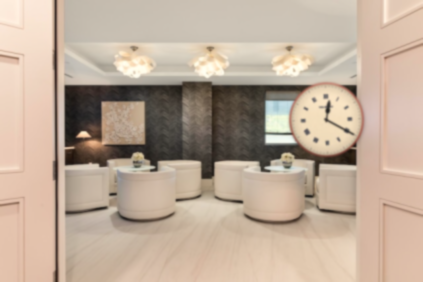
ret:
12,20
